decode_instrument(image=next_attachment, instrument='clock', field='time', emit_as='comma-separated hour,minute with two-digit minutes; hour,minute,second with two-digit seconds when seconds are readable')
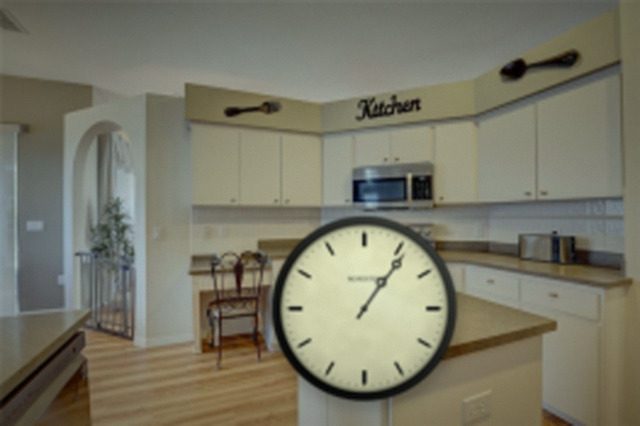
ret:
1,06
